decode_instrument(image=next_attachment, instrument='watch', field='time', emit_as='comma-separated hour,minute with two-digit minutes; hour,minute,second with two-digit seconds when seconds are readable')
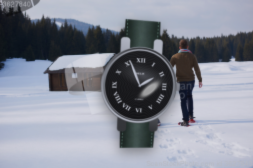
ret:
1,56
